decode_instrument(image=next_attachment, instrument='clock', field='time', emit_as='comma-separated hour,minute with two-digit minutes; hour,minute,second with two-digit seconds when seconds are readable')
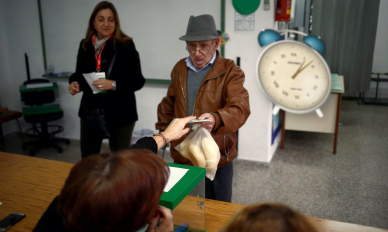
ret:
1,08
